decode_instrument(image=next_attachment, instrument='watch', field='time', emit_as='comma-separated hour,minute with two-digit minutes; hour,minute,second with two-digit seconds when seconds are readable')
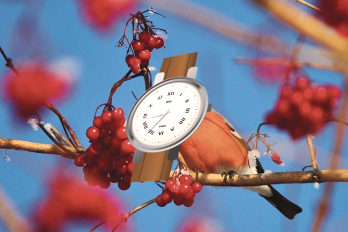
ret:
8,36
